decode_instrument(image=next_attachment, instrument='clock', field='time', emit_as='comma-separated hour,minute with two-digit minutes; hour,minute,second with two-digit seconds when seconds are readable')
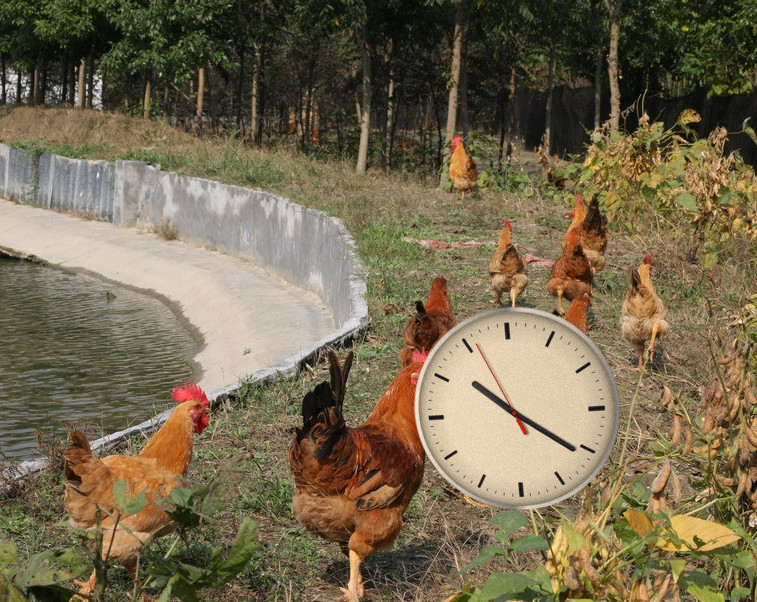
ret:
10,20,56
